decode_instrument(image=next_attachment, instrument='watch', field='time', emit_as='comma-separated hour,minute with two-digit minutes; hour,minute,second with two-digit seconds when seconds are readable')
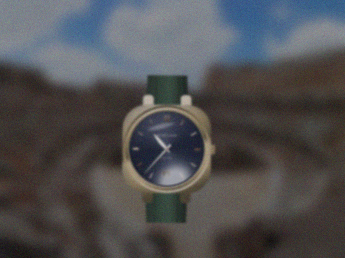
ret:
10,37
